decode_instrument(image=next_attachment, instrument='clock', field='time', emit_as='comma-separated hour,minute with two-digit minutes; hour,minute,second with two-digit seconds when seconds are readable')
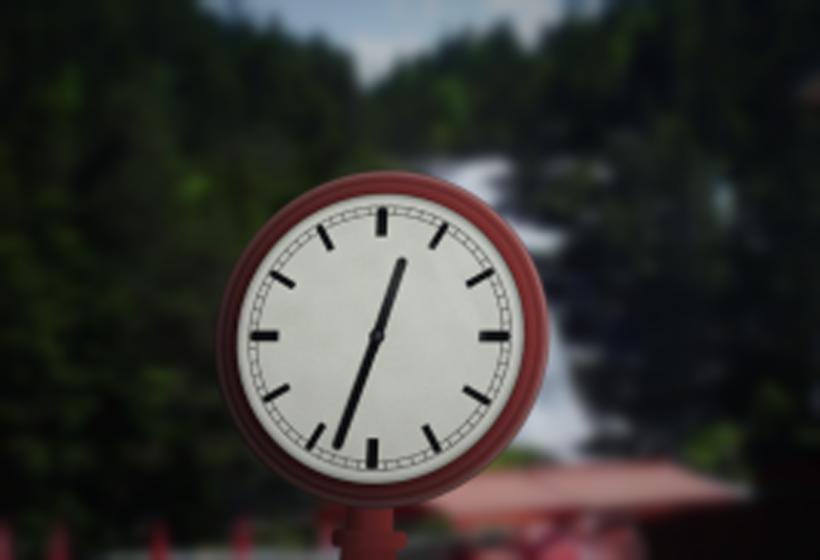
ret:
12,33
